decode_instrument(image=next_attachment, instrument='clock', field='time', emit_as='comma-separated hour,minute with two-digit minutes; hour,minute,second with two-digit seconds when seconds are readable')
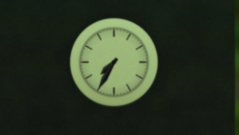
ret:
7,35
